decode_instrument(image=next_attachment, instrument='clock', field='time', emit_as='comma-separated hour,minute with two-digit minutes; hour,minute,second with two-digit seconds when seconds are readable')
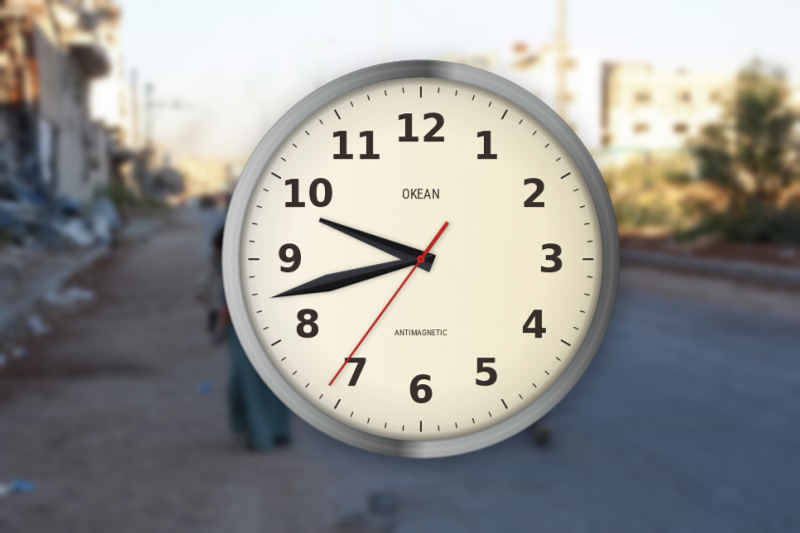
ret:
9,42,36
